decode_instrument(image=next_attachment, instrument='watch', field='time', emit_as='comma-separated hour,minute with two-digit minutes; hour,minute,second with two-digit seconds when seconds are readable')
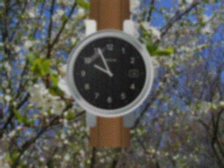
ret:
9,56
